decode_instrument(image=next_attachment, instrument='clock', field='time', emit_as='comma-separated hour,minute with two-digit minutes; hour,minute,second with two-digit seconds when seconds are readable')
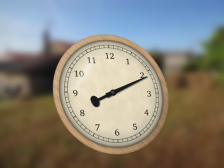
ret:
8,11
